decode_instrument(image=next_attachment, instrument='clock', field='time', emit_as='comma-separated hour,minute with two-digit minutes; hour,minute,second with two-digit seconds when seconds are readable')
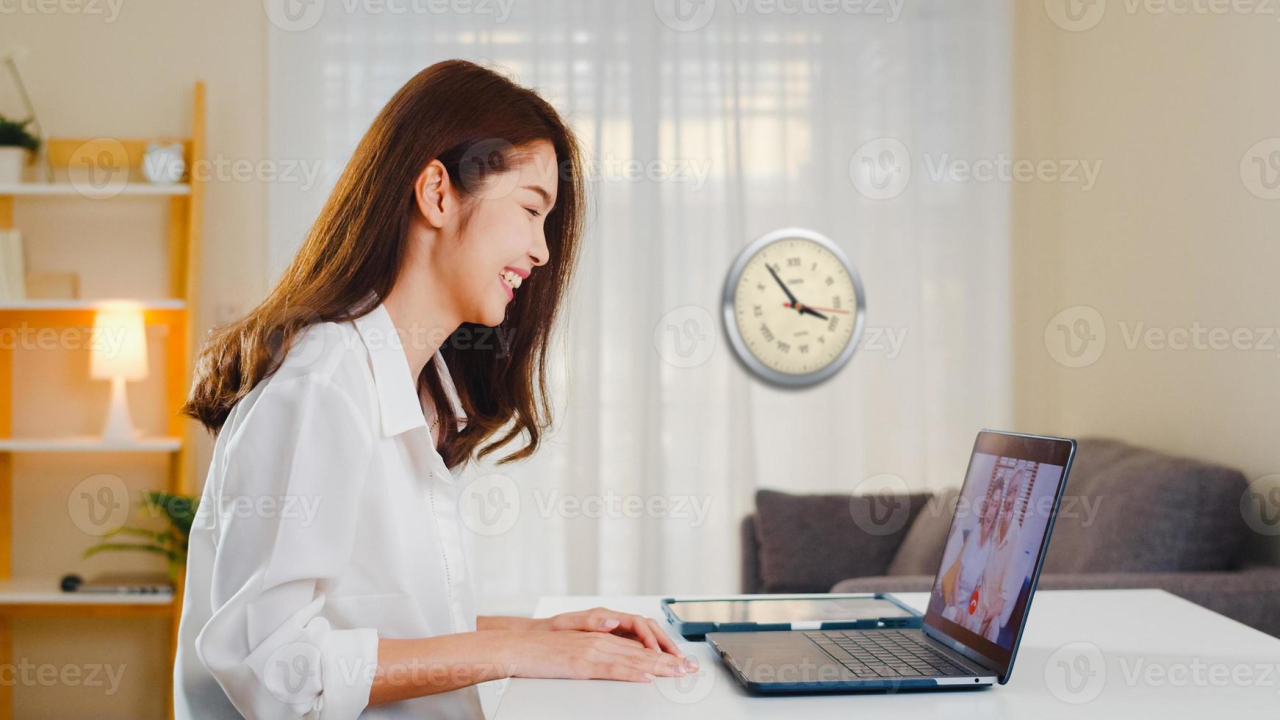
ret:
3,54,17
